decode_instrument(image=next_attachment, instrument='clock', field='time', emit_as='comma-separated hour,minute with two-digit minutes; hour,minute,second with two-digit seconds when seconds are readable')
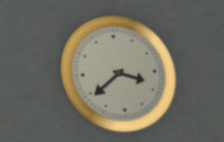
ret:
3,39
